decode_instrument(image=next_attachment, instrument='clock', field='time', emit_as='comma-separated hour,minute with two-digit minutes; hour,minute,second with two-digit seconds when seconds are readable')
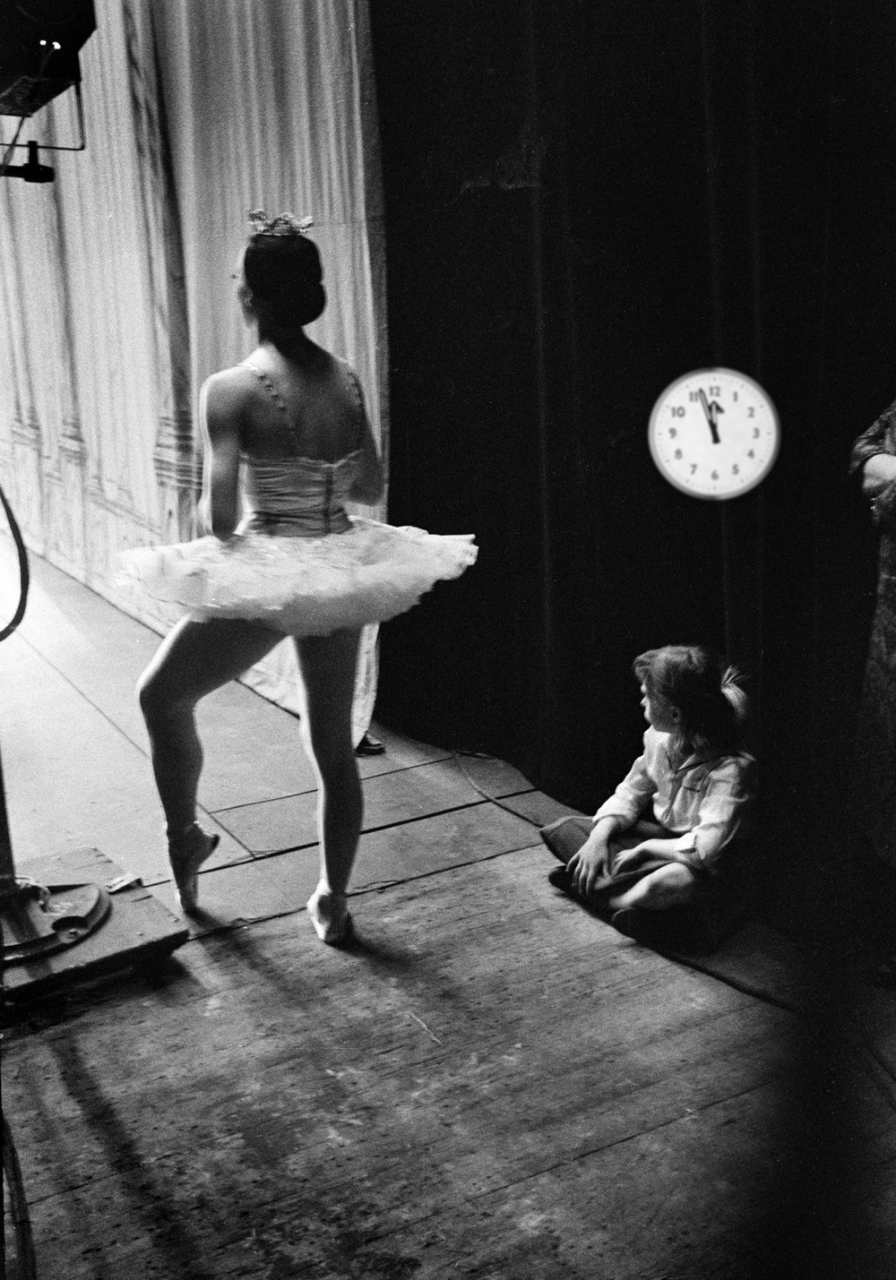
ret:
11,57
